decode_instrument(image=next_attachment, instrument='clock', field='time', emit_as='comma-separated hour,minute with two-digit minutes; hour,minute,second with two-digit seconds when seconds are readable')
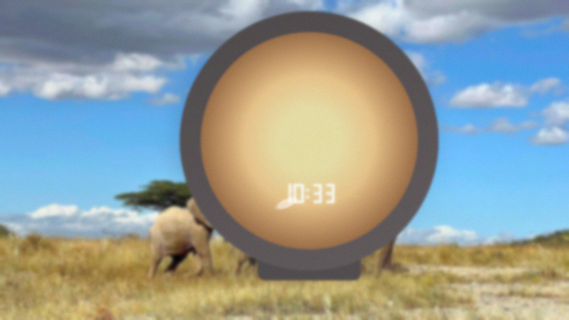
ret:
10,33
